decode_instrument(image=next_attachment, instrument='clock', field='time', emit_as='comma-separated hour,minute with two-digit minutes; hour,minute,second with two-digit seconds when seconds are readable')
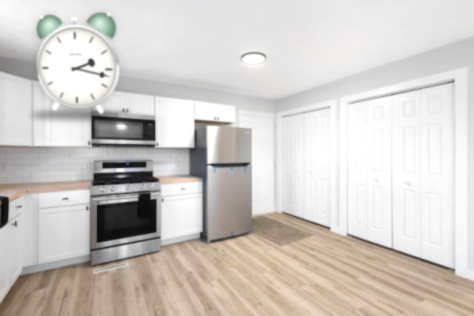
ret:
2,17
